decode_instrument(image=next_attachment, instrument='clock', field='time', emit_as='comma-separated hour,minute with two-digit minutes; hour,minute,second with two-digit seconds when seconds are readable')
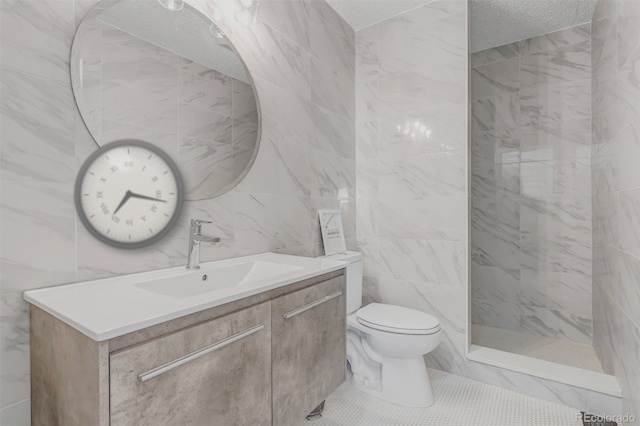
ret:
7,17
